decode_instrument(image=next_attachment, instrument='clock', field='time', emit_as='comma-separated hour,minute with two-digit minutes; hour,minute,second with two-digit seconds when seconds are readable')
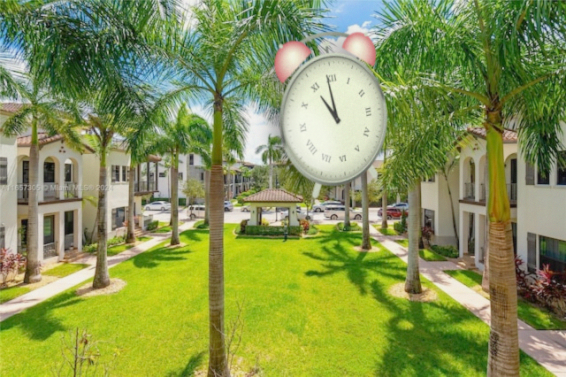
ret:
10,59
